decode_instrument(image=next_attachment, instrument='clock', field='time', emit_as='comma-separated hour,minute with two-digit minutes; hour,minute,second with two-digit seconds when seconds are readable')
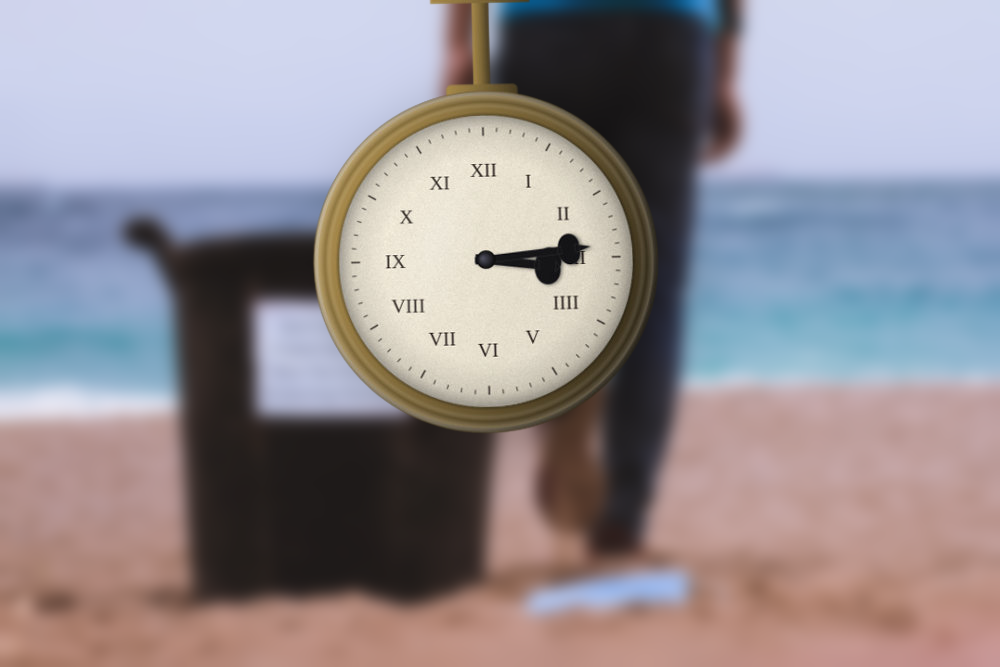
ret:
3,14
